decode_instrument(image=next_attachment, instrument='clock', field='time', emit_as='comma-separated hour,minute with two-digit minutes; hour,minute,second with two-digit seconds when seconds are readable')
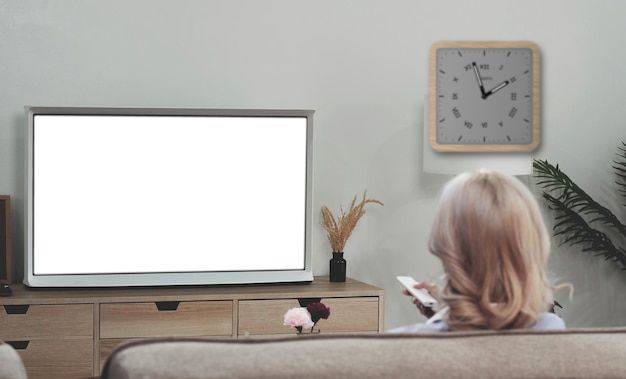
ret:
1,57
